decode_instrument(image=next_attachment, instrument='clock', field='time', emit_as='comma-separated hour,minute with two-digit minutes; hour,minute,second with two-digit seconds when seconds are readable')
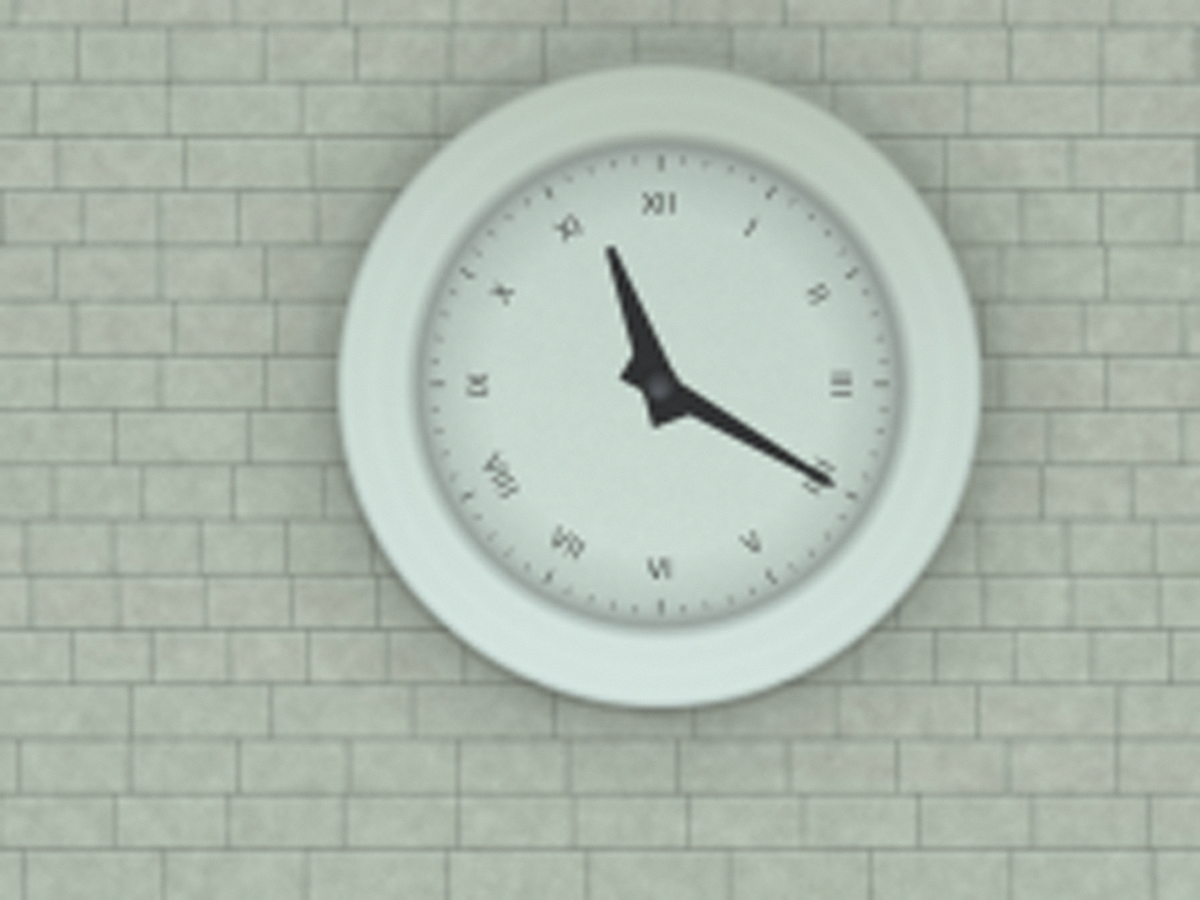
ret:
11,20
